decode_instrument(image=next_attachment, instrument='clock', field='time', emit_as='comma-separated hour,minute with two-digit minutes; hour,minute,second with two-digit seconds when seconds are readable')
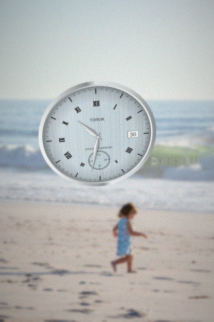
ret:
10,32
